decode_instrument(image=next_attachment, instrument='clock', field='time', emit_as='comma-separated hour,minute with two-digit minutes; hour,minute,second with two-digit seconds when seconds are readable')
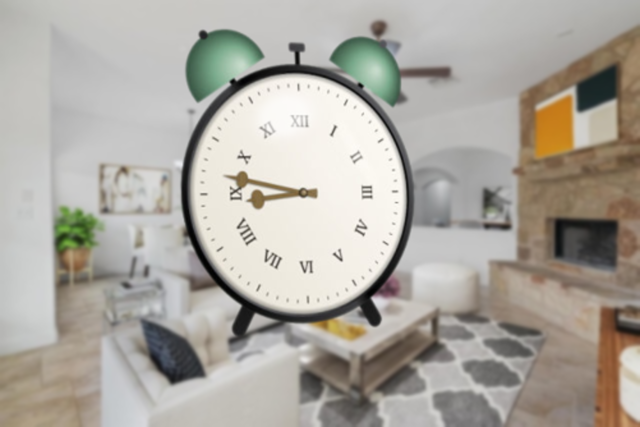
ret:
8,47
